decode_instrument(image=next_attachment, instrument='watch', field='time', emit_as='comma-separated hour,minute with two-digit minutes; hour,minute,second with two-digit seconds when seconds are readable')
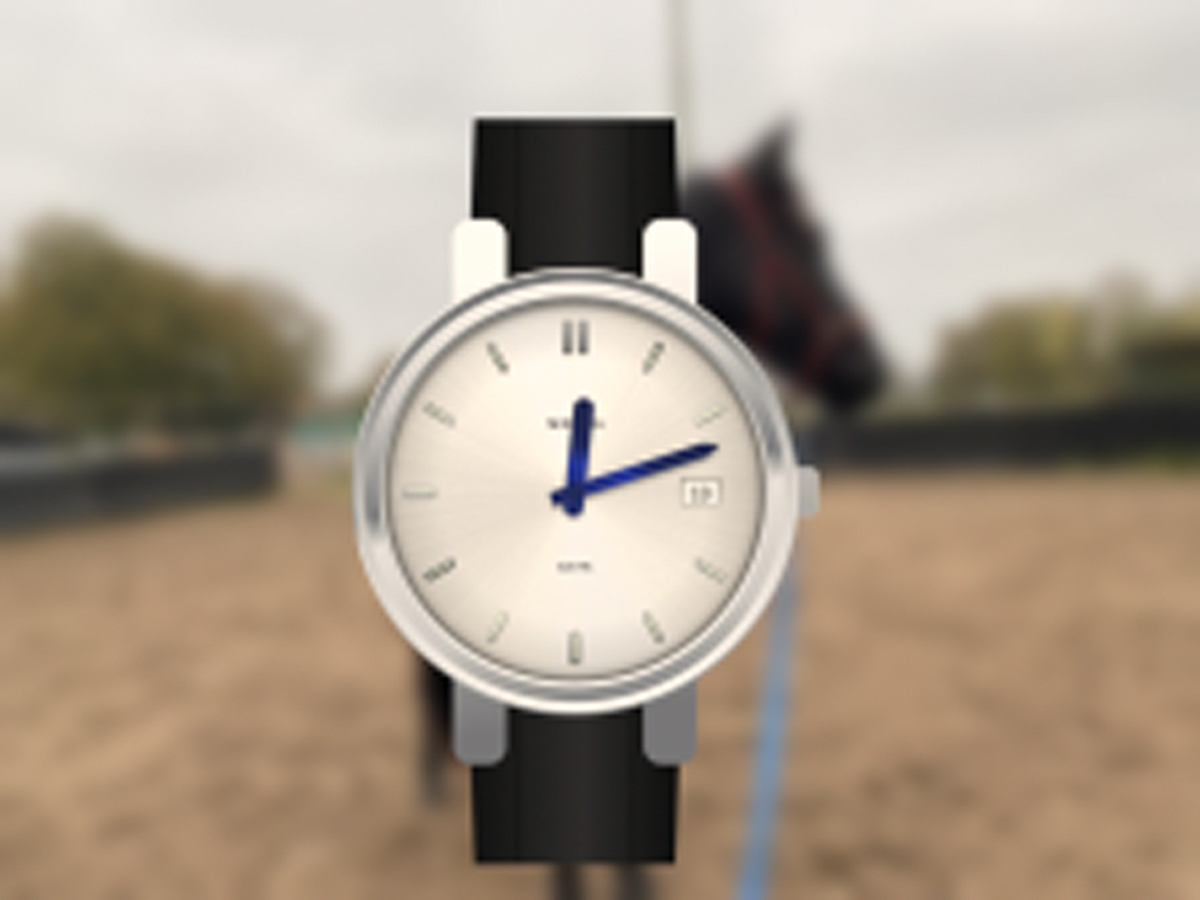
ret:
12,12
